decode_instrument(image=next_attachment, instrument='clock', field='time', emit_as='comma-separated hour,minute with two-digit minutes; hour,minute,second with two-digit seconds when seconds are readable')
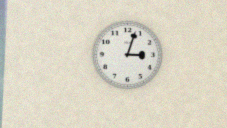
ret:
3,03
